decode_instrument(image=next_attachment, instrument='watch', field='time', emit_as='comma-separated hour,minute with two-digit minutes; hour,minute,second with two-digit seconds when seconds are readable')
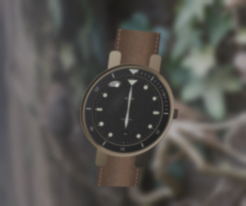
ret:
6,00
